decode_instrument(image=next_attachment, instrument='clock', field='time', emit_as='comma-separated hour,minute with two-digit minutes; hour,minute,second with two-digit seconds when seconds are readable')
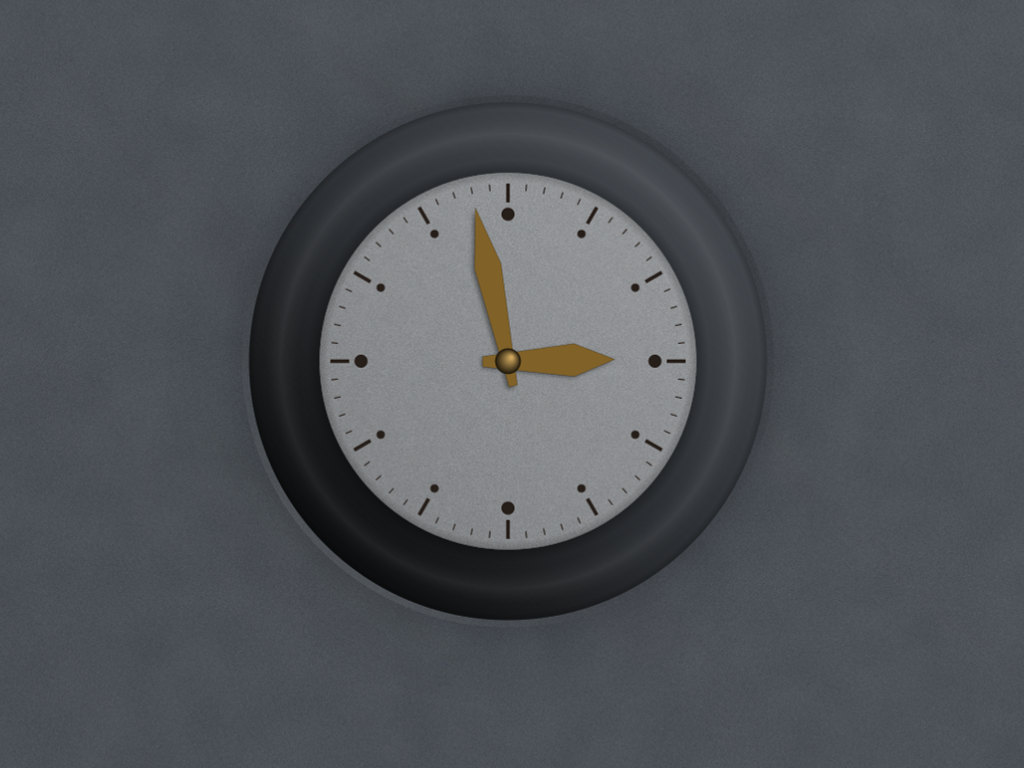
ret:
2,58
